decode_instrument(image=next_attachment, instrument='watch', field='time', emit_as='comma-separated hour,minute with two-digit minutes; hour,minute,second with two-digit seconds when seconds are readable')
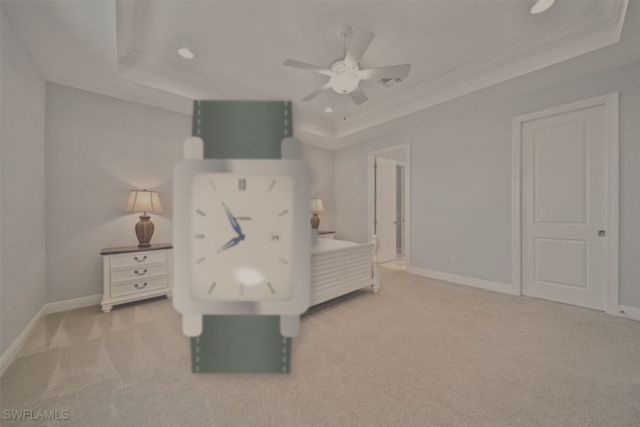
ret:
7,55
